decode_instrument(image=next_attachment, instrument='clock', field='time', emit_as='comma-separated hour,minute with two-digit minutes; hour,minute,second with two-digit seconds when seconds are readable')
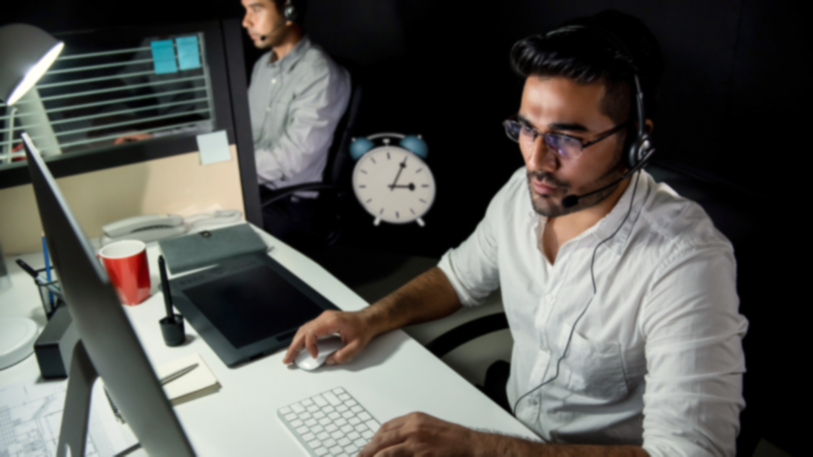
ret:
3,05
